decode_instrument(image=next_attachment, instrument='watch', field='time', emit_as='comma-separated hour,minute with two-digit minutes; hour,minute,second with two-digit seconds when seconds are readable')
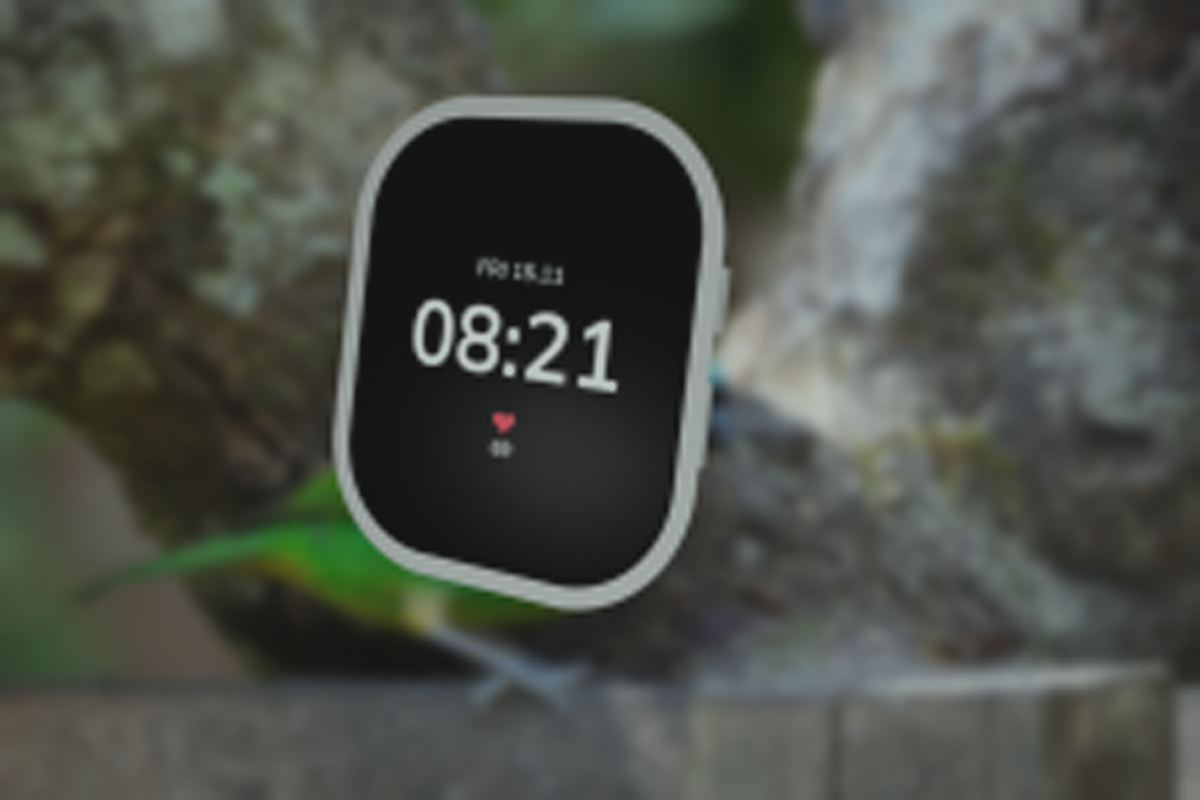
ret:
8,21
